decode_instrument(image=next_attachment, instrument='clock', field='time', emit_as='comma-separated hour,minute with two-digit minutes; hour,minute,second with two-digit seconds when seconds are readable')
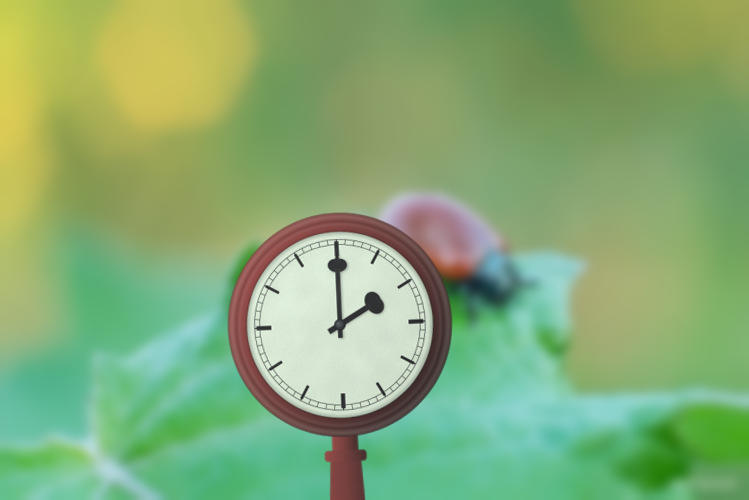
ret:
2,00
